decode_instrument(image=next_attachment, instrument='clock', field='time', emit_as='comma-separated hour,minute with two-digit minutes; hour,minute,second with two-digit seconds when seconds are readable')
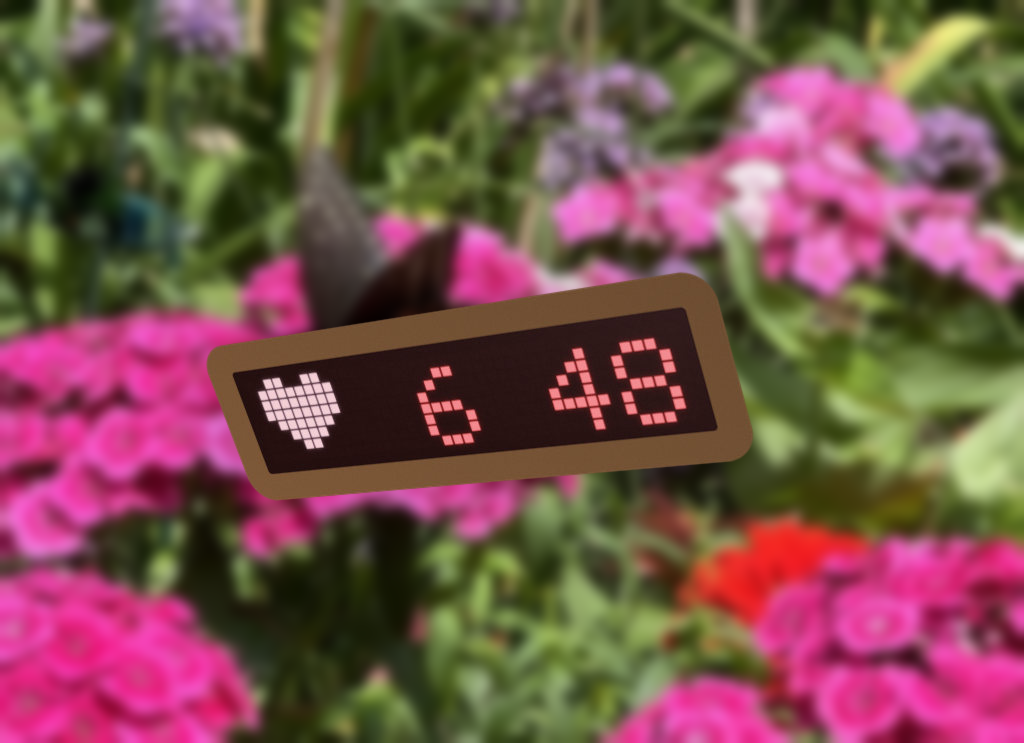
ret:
6,48
